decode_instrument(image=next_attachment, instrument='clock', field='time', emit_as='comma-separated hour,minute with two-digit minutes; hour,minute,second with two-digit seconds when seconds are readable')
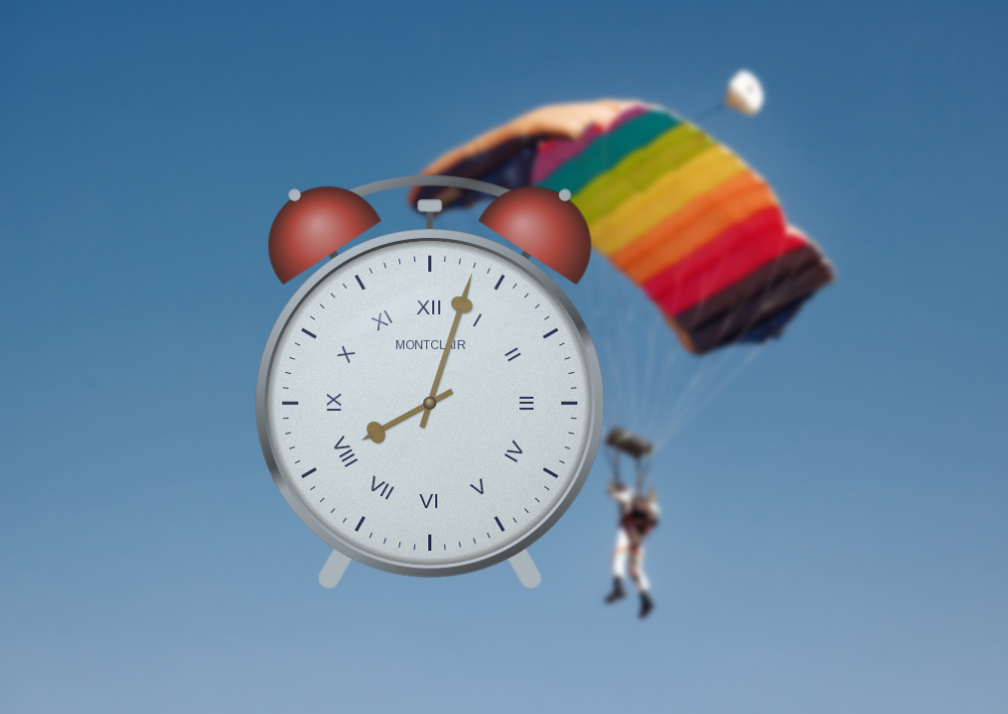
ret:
8,03
